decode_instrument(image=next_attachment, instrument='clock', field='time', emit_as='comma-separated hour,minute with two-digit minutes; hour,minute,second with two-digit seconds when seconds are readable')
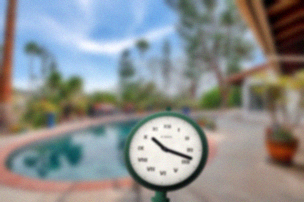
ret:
10,18
